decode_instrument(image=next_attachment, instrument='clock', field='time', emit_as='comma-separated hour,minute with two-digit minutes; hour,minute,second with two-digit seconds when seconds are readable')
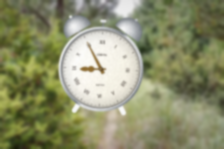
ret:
8,55
